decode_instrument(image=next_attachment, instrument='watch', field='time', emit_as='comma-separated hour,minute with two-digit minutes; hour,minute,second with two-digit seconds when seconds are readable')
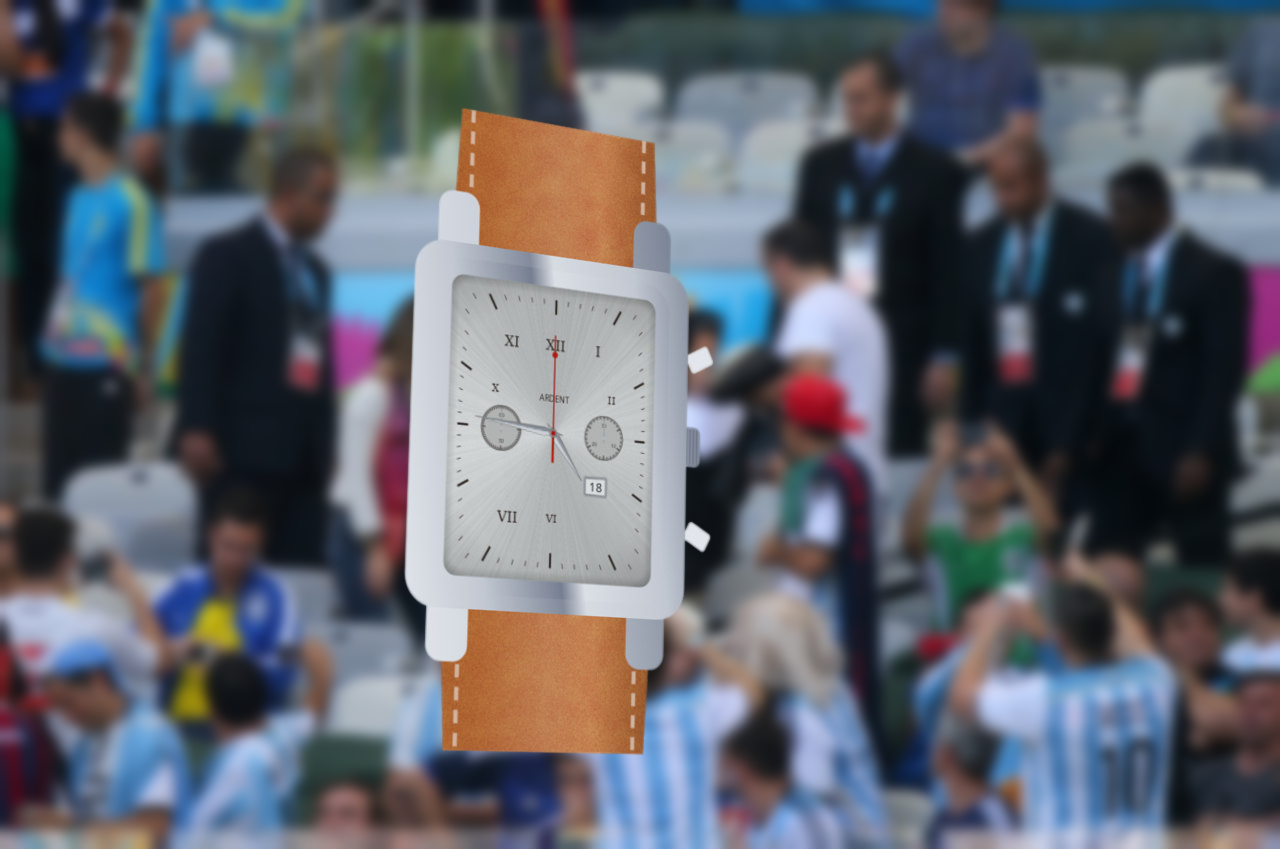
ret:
4,46
